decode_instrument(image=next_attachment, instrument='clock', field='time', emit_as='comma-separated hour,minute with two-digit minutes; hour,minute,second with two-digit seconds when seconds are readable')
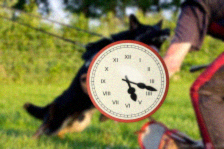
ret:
5,18
